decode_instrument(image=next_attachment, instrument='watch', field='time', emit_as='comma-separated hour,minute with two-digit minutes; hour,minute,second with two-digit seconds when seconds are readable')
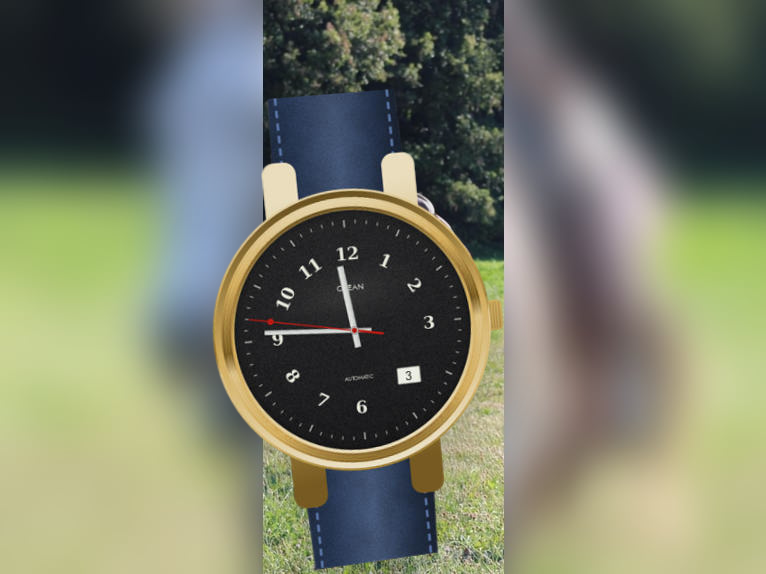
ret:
11,45,47
